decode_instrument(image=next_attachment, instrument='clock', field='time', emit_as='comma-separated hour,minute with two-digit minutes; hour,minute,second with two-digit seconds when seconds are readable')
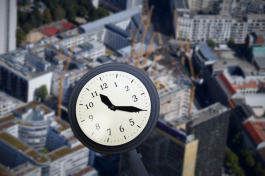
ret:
11,20
